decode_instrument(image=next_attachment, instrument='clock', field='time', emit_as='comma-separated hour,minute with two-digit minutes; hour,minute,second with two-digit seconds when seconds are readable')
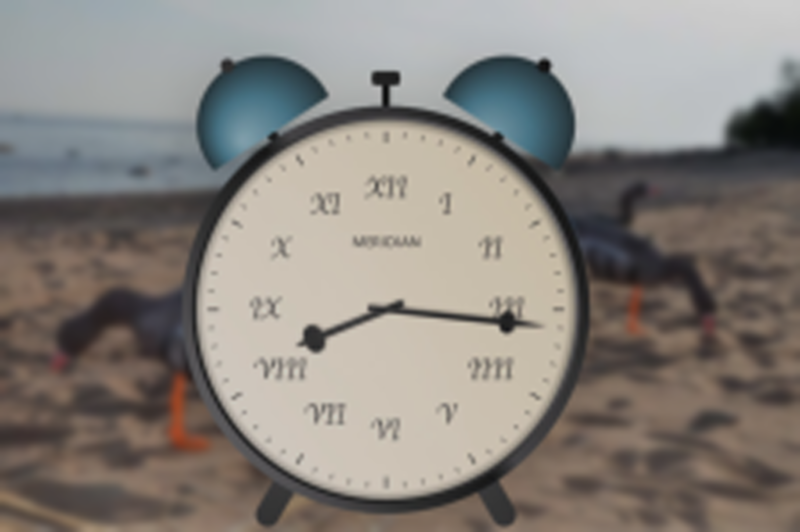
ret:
8,16
